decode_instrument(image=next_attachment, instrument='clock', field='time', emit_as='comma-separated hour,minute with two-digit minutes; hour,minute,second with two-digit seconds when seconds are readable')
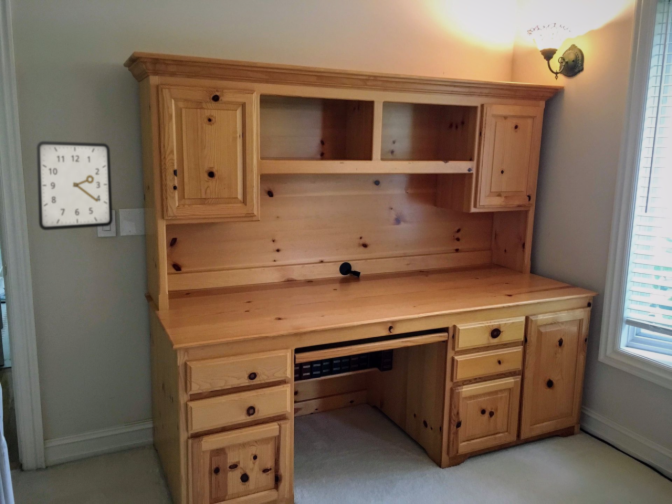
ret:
2,21
